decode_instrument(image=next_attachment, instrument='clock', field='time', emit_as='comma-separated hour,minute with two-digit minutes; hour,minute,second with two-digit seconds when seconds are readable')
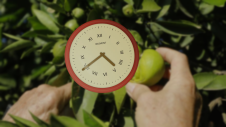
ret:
4,40
